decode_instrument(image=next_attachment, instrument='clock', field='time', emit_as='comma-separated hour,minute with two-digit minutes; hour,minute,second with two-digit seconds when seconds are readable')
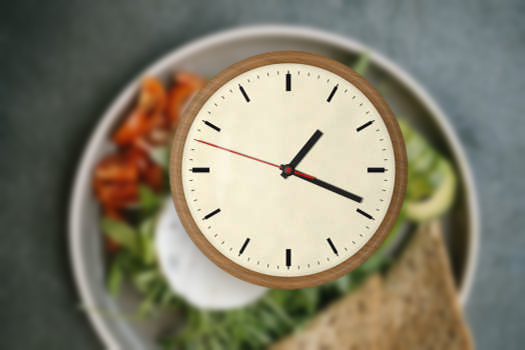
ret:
1,18,48
